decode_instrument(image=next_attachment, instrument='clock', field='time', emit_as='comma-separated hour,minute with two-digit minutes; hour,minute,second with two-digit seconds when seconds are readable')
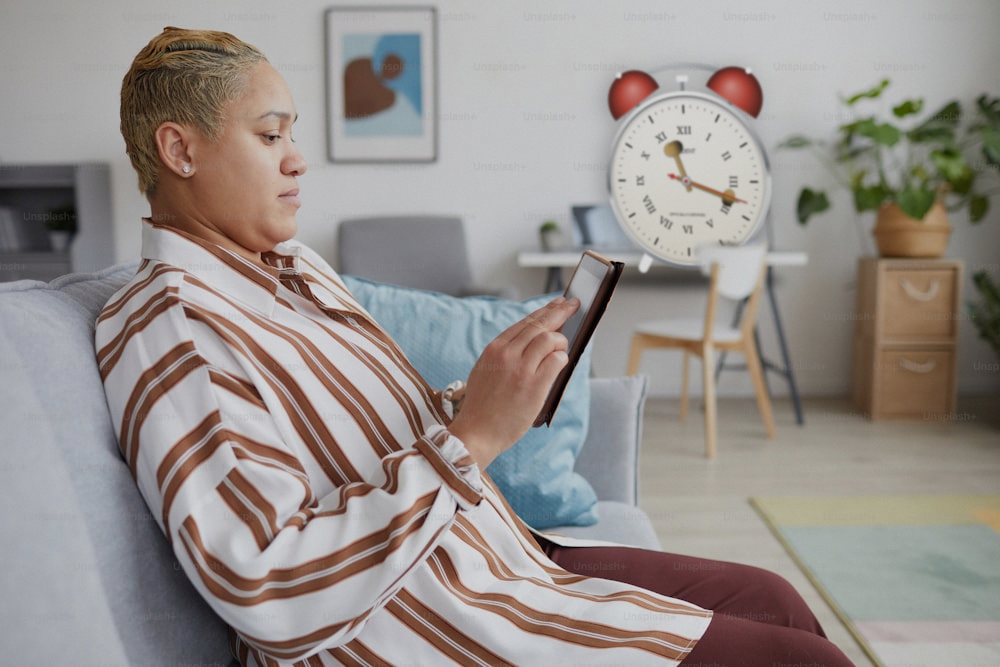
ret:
11,18,18
